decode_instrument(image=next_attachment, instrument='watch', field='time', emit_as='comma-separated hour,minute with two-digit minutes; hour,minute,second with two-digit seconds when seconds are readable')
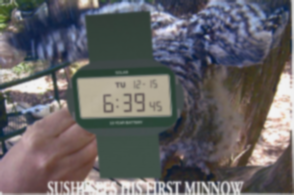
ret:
6,39
